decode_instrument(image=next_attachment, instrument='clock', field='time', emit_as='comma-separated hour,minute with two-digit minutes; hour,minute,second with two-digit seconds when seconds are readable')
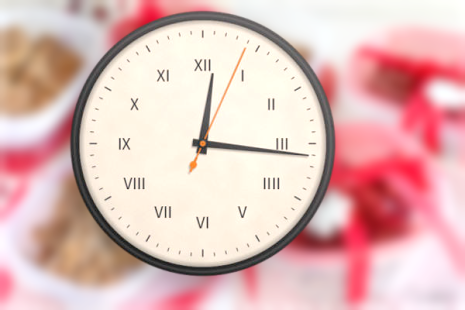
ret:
12,16,04
